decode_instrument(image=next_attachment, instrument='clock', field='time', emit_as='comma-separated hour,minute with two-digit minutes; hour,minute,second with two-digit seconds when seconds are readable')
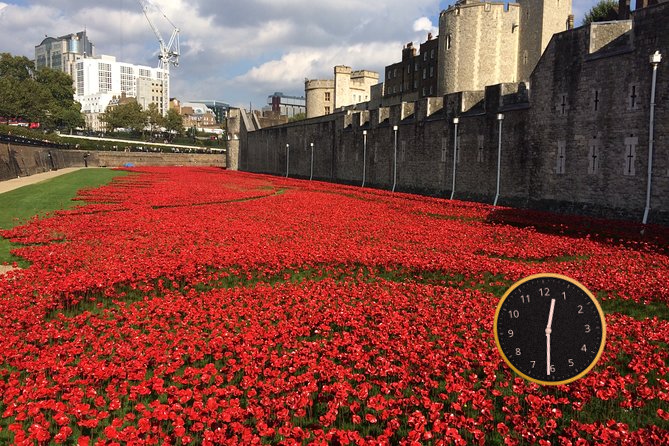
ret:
12,31
